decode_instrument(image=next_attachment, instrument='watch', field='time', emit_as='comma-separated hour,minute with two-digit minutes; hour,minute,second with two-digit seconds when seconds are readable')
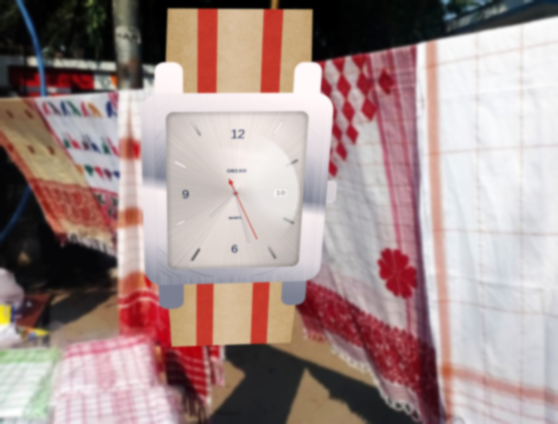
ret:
7,27,26
